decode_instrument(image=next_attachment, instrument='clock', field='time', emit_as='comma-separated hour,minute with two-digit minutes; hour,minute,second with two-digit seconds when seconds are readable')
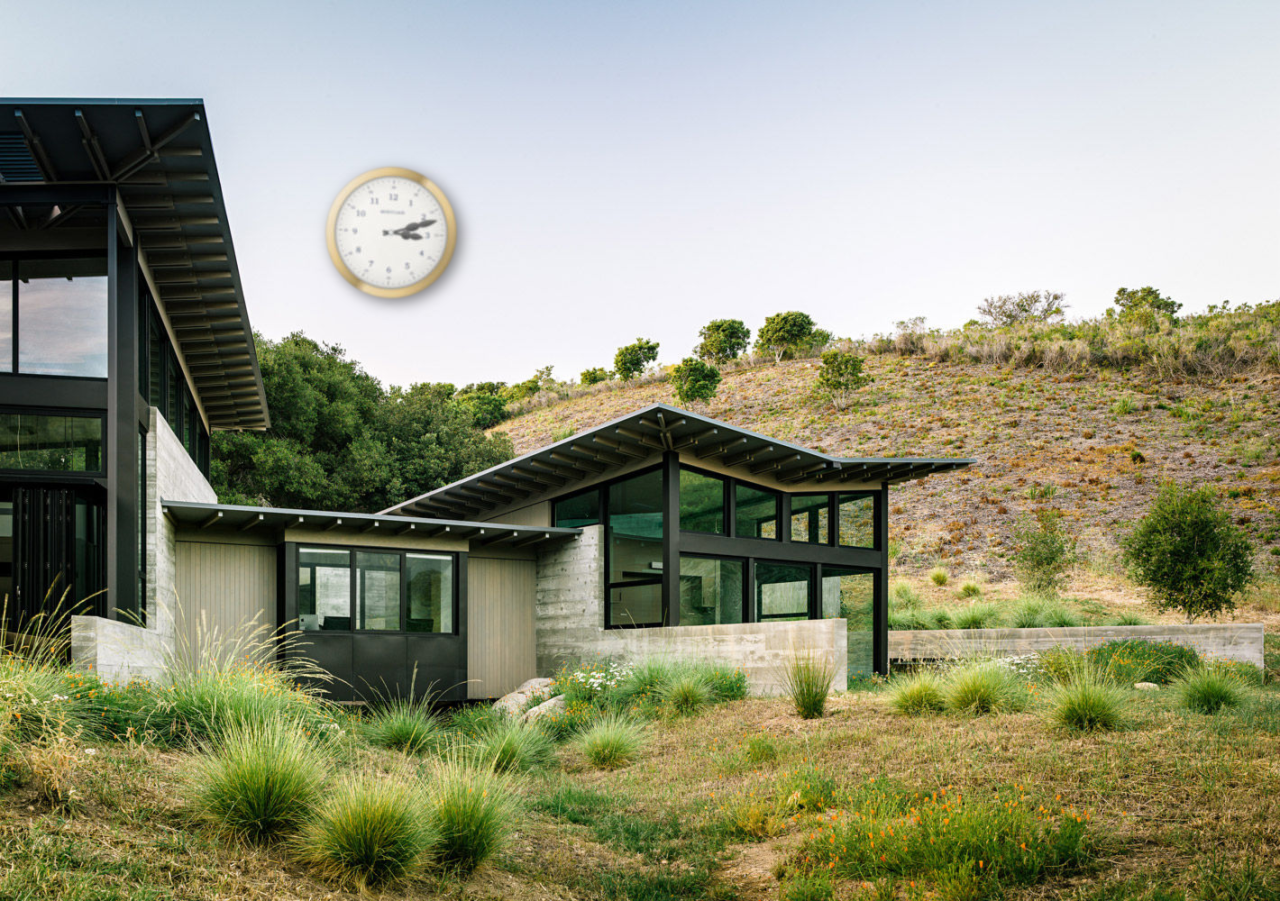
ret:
3,12
